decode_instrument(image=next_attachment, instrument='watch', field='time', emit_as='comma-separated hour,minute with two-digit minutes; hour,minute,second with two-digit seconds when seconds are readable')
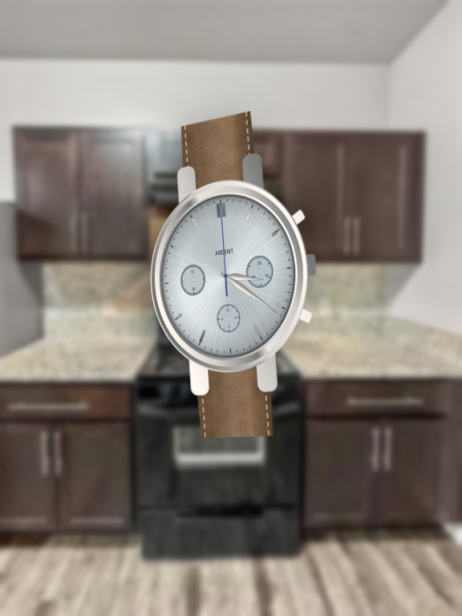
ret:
3,21
